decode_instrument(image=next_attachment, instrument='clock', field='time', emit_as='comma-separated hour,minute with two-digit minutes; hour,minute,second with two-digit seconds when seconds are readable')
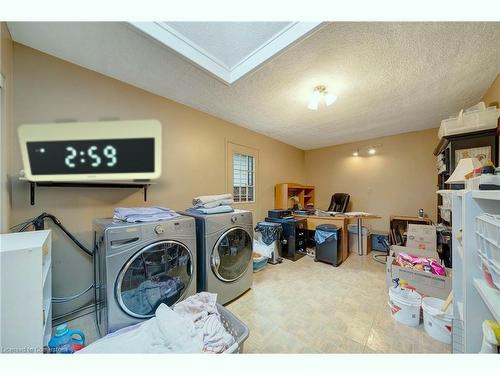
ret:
2,59
